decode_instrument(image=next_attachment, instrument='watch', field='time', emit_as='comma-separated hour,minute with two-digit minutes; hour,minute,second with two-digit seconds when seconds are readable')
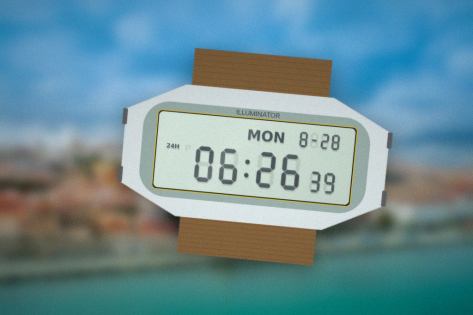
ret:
6,26,39
